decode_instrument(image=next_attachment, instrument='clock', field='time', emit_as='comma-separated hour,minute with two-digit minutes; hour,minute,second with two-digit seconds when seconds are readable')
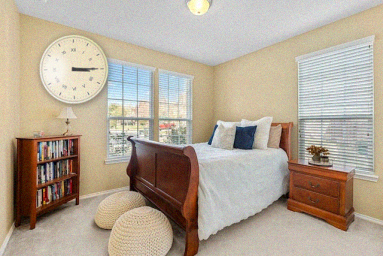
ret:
3,15
